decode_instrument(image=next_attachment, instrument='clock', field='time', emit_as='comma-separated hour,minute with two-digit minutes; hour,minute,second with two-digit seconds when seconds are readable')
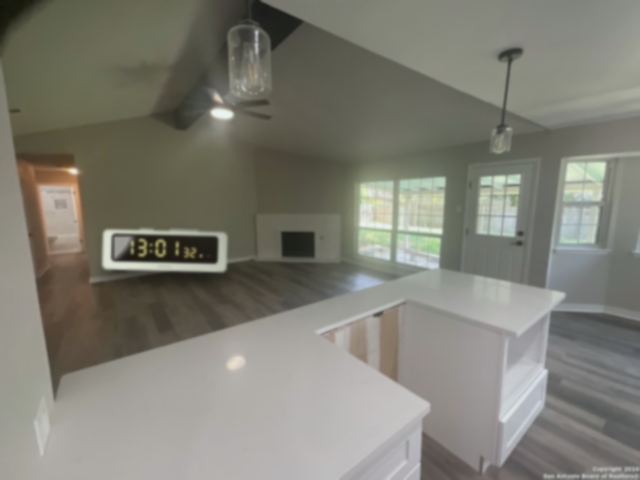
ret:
13,01
